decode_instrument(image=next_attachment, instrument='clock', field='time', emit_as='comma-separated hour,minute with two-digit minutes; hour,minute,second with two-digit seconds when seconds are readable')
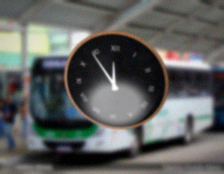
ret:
11,54
